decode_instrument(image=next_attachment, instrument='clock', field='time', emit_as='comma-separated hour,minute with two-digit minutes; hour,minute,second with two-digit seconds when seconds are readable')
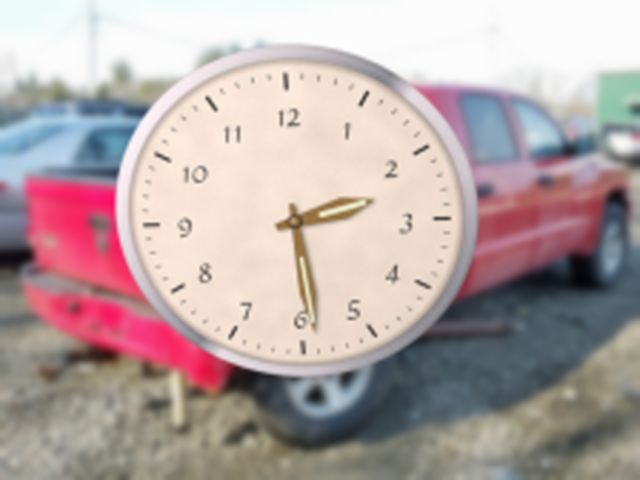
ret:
2,29
